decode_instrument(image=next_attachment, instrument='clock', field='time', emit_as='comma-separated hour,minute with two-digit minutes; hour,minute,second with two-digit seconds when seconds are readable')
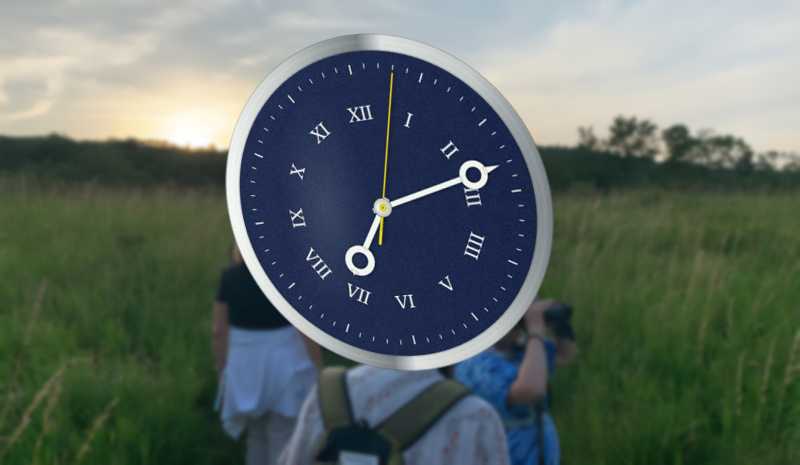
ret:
7,13,03
